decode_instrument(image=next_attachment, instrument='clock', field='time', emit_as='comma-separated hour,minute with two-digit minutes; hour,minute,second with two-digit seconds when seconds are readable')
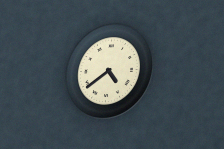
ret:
4,39
